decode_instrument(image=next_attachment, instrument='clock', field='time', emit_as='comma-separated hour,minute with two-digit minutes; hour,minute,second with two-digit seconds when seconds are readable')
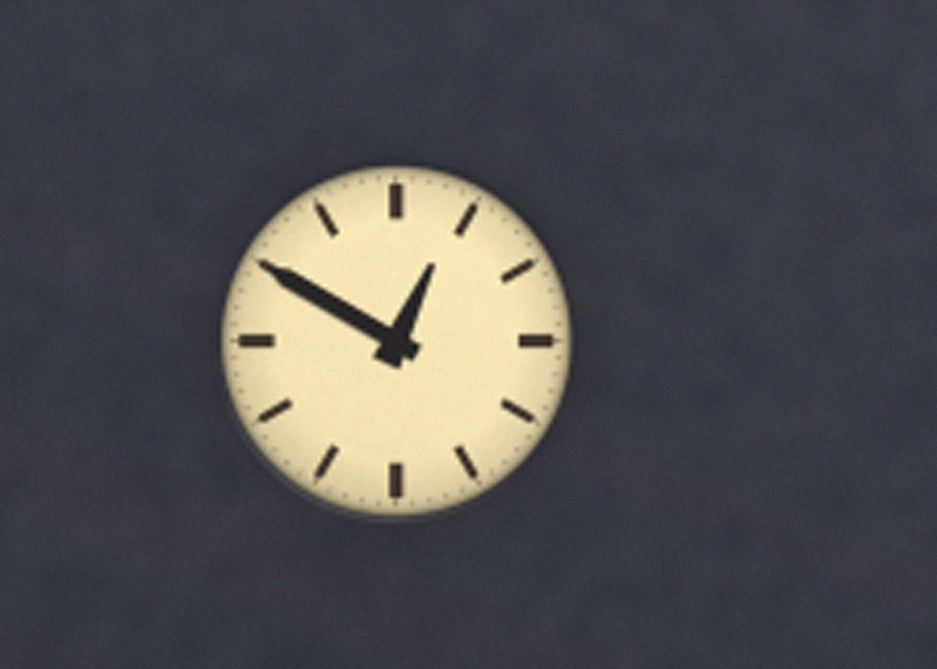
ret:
12,50
